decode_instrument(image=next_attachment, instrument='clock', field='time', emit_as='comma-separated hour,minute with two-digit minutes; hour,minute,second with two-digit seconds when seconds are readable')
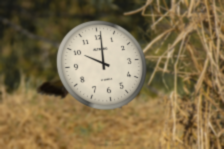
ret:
10,01
